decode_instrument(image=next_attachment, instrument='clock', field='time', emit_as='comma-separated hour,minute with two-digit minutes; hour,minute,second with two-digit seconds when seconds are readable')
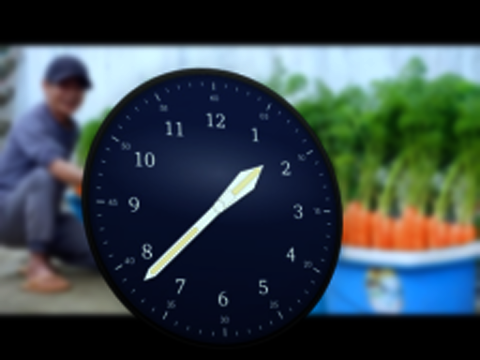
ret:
1,38
